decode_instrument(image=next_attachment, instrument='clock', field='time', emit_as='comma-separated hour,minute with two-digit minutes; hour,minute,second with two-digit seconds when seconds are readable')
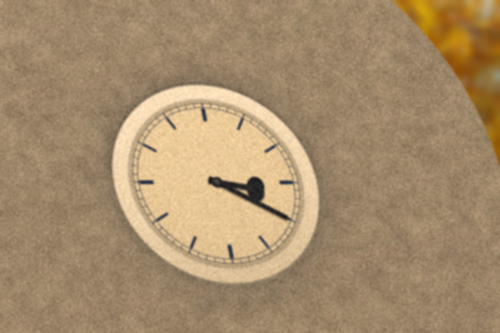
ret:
3,20
